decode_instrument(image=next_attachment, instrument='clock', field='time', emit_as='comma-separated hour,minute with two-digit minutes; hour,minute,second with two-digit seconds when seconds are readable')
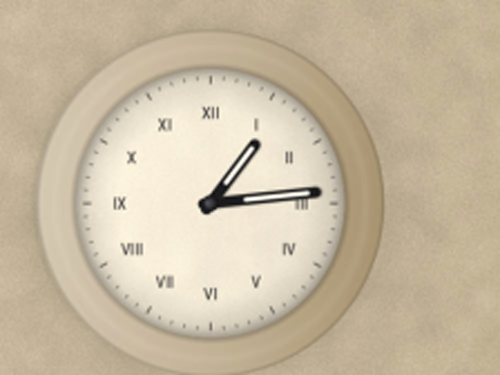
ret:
1,14
